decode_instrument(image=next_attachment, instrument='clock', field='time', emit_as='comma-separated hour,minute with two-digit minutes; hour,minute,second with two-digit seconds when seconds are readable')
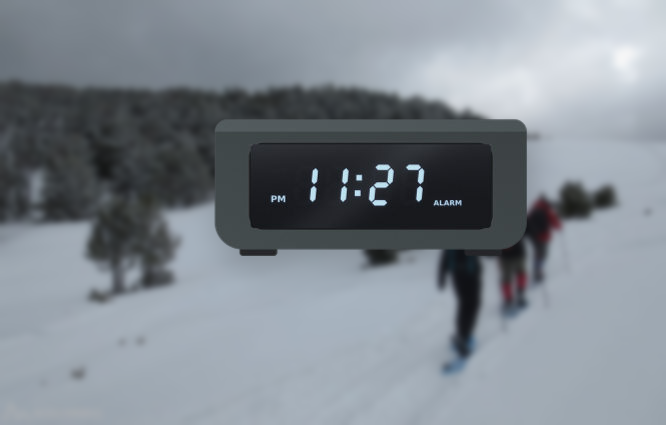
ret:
11,27
